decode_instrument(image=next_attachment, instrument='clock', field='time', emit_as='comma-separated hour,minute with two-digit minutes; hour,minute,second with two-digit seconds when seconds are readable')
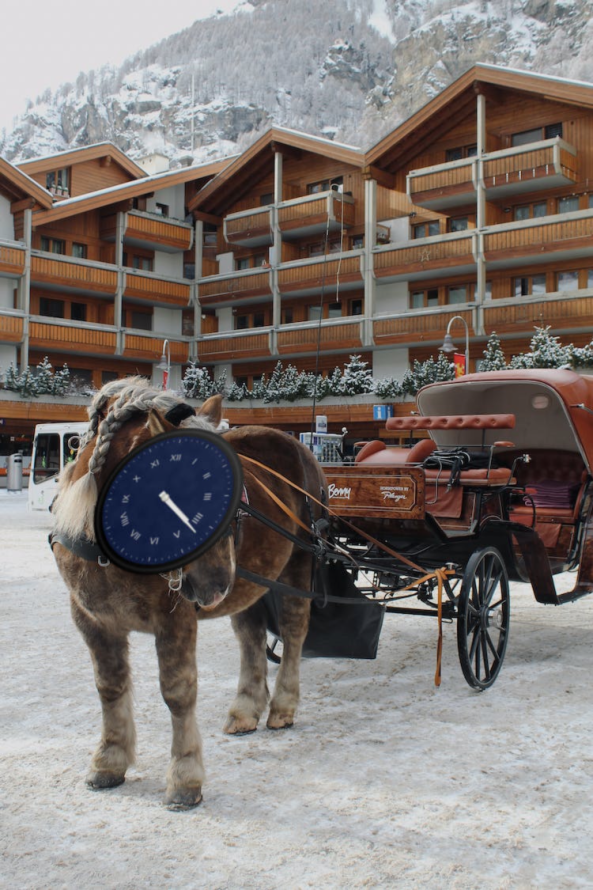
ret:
4,22
